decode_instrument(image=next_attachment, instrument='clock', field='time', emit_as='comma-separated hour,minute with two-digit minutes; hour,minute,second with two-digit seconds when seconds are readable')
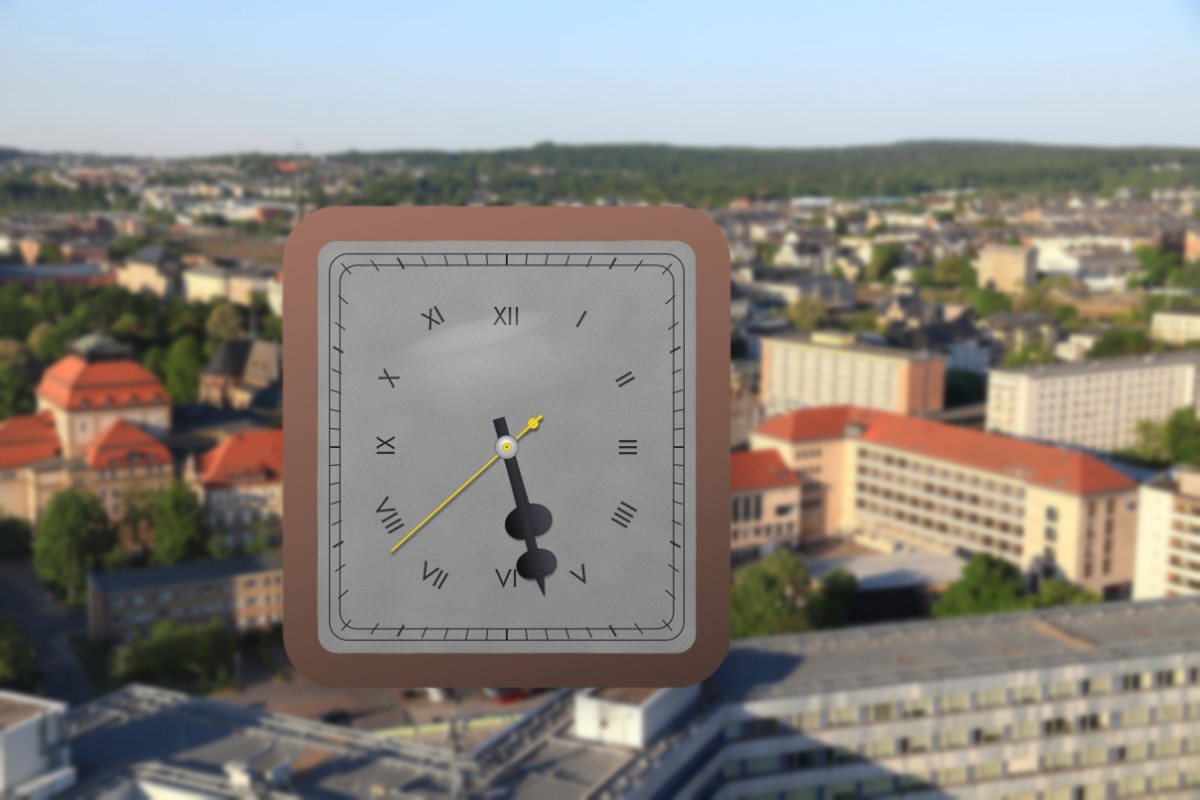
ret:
5,27,38
